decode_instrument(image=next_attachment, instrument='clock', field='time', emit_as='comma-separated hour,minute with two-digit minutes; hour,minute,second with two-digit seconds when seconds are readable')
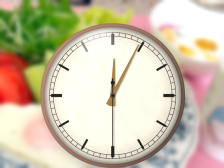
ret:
12,04,30
